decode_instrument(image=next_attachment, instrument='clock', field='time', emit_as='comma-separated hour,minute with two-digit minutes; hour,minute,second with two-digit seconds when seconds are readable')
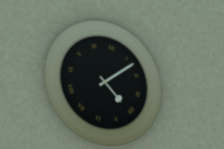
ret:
4,07
